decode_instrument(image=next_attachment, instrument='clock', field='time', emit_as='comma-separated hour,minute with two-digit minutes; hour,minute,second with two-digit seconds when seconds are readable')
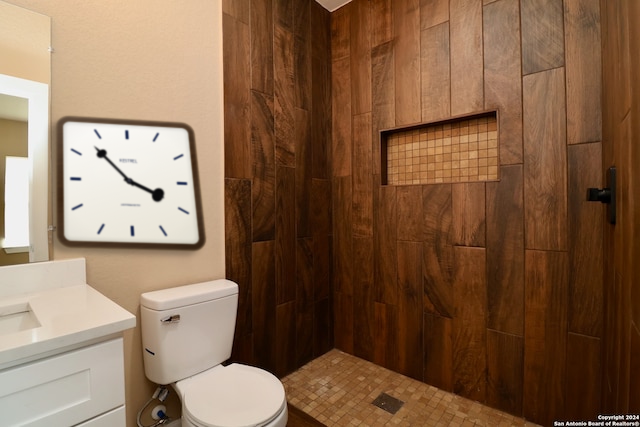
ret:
3,53
